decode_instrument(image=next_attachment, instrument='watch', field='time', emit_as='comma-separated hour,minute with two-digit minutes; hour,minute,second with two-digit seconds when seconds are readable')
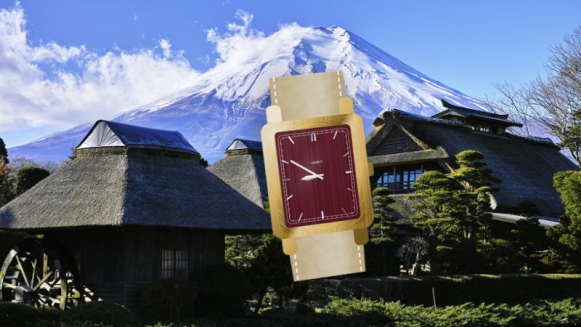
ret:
8,51
